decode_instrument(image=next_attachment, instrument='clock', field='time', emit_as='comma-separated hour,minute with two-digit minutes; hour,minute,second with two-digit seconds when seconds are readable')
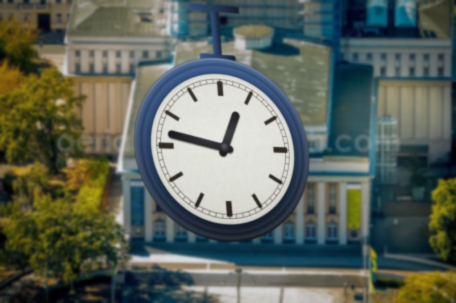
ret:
12,47
